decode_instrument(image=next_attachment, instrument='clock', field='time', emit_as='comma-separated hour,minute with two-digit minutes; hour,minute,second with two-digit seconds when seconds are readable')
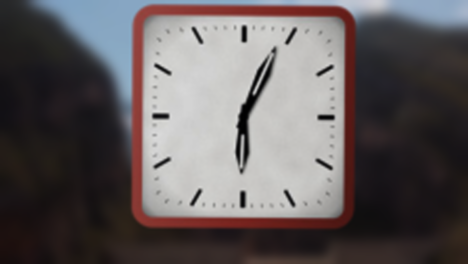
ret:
6,04
